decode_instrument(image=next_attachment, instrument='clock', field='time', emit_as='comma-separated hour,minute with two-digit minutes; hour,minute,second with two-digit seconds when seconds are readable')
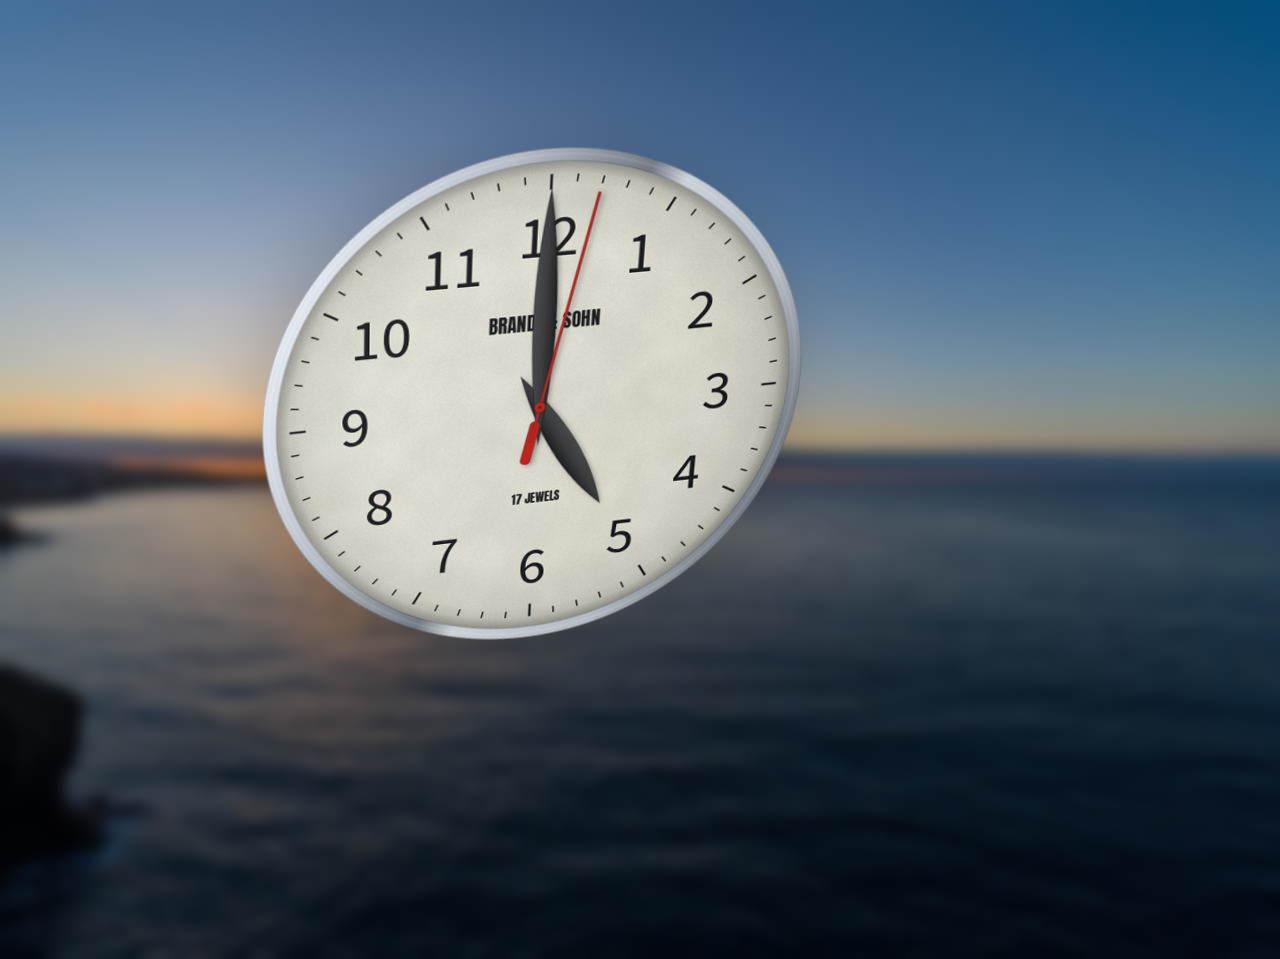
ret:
5,00,02
